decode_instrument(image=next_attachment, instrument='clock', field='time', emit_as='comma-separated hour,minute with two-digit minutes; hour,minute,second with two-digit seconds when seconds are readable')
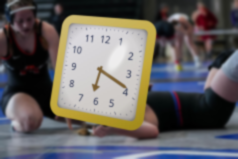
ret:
6,19
